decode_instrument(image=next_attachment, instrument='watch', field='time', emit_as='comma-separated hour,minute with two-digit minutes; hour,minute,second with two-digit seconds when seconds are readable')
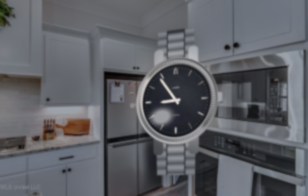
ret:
8,54
